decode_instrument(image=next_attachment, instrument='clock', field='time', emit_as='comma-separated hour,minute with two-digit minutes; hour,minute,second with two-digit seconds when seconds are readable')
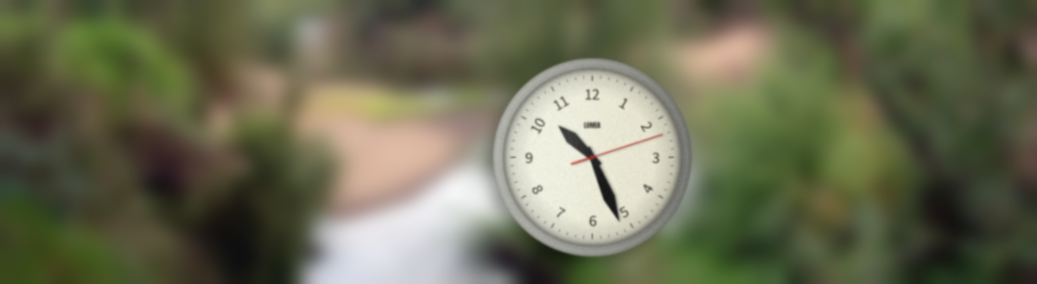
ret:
10,26,12
